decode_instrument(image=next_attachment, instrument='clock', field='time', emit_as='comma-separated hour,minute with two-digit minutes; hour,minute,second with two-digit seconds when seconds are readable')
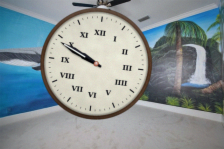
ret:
9,49
